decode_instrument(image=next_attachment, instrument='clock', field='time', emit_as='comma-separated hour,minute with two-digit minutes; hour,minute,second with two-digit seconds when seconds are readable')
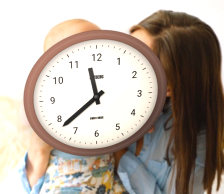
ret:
11,38
